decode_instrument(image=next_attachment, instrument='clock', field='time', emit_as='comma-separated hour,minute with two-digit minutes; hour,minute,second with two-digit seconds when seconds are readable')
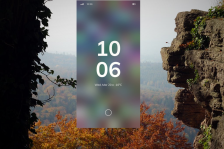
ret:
10,06
